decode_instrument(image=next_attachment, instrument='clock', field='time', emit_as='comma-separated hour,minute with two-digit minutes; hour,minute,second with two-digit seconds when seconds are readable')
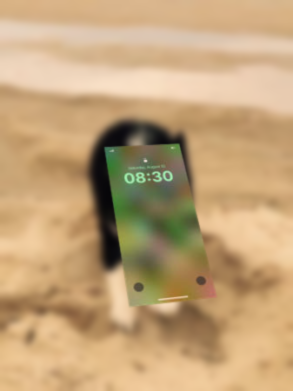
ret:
8,30
